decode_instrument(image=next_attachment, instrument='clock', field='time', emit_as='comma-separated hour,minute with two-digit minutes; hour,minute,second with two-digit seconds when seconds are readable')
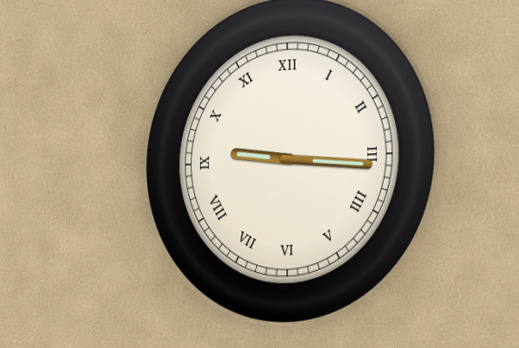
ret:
9,16
